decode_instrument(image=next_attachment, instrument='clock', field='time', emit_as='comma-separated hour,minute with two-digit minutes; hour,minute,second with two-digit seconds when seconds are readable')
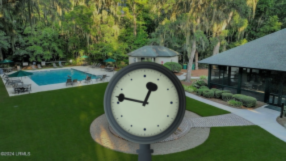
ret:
12,47
